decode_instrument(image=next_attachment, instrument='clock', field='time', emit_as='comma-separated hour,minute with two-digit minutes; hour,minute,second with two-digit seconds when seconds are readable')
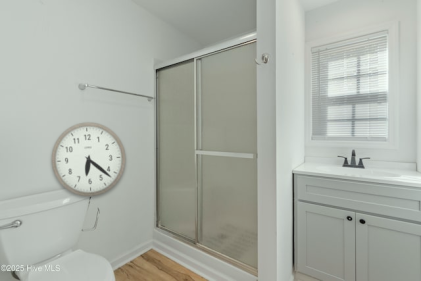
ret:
6,22
